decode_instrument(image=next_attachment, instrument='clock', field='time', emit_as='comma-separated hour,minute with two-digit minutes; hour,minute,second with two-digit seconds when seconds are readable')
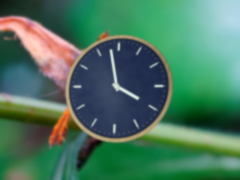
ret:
3,58
